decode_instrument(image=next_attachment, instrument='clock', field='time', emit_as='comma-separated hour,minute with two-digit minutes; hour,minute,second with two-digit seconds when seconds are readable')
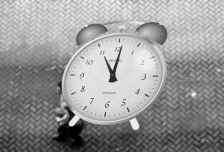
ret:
11,01
